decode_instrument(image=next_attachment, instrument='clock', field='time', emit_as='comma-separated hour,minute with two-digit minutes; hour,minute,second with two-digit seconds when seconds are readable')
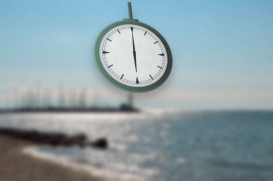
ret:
6,00
